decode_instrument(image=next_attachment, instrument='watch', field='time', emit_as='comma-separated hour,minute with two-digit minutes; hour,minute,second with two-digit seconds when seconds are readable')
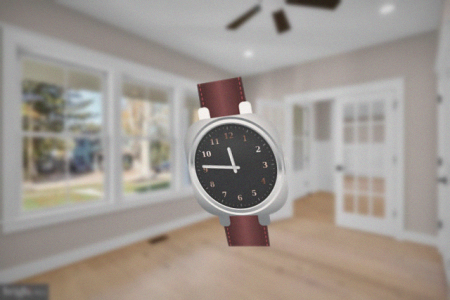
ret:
11,46
